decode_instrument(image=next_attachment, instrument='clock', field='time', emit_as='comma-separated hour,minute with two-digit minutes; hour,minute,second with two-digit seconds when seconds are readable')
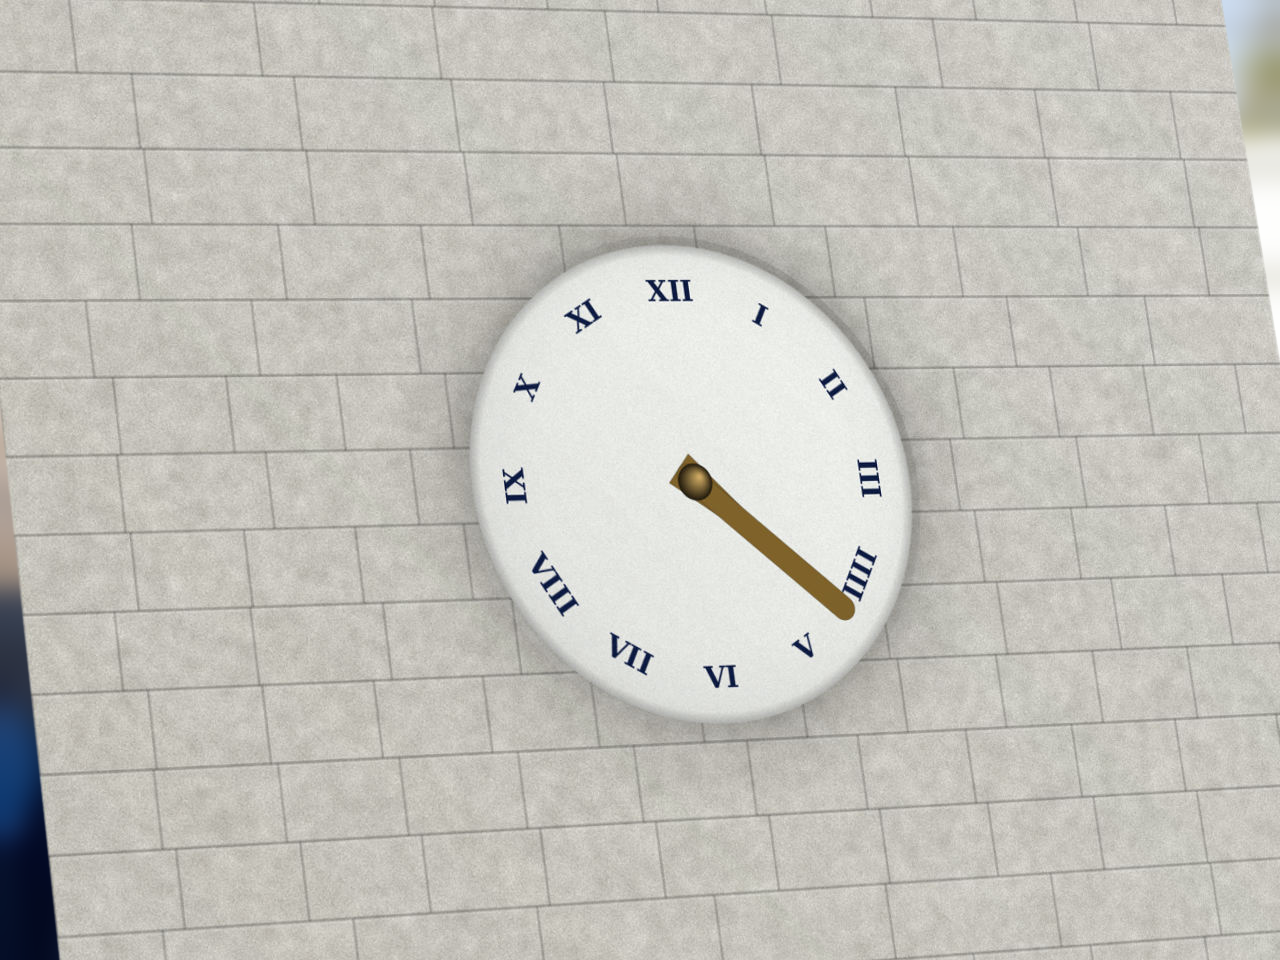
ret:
4,22
